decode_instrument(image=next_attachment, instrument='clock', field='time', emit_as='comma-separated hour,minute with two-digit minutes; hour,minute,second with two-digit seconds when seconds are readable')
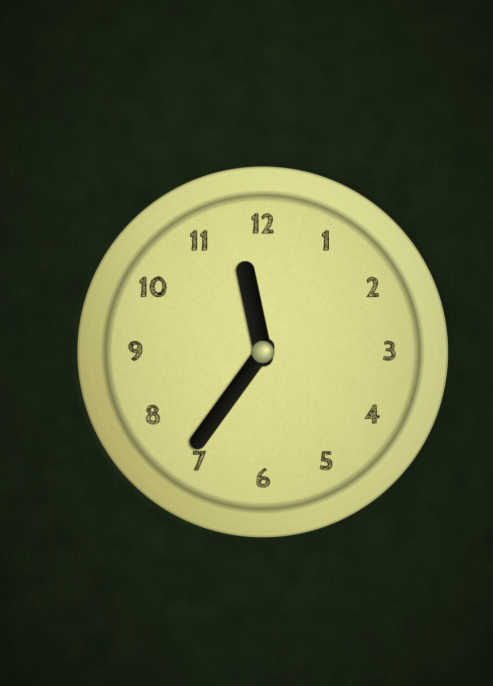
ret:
11,36
